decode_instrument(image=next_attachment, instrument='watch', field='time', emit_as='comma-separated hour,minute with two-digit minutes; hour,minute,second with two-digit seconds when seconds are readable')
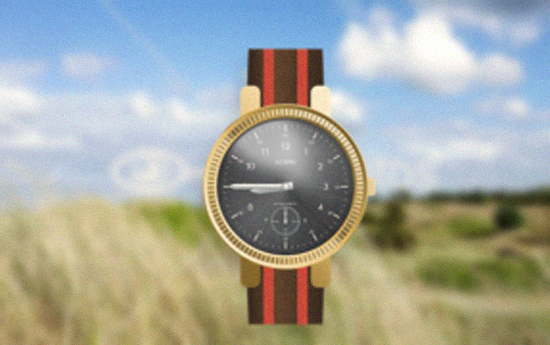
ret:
8,45
